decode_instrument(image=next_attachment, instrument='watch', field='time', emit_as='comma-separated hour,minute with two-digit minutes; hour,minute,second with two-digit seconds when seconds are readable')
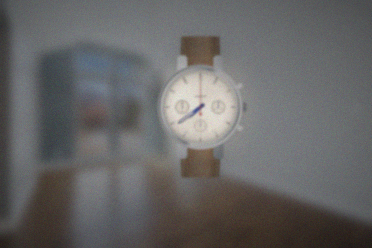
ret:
7,39
